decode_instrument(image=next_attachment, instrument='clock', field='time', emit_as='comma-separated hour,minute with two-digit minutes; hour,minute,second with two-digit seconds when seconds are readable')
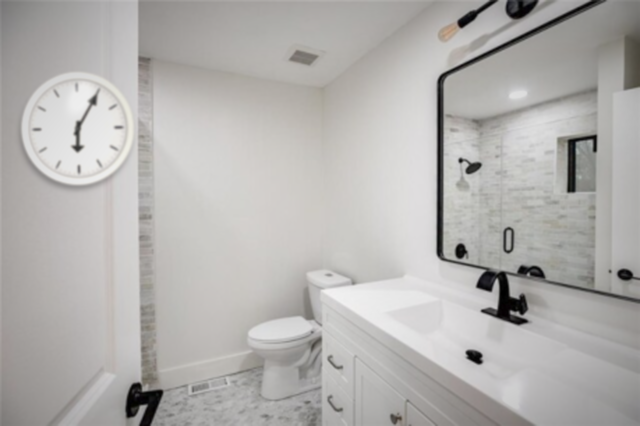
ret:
6,05
